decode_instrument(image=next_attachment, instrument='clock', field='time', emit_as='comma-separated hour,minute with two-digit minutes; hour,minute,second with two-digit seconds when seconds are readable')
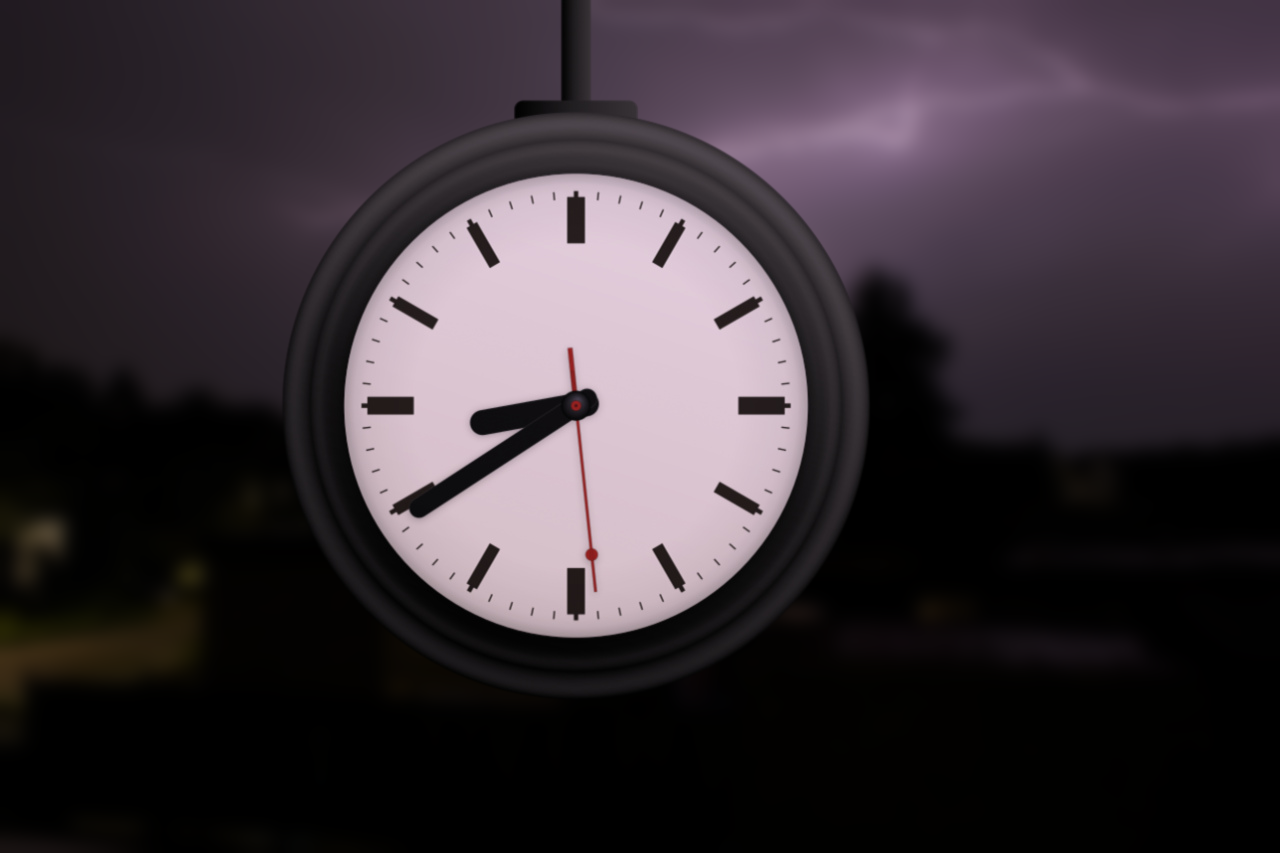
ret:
8,39,29
